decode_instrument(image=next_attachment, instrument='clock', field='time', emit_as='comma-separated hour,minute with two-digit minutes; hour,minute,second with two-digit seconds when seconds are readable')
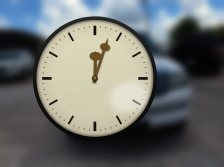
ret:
12,03
